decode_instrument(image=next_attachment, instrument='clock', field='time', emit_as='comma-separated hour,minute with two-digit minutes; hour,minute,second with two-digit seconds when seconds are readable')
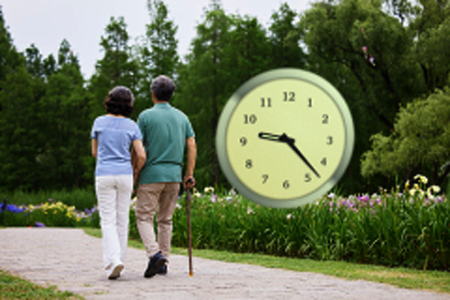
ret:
9,23
